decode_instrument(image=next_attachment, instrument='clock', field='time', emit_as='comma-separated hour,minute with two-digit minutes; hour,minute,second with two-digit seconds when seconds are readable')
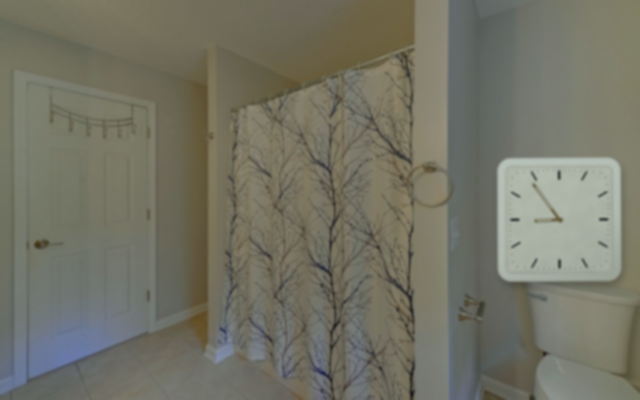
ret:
8,54
